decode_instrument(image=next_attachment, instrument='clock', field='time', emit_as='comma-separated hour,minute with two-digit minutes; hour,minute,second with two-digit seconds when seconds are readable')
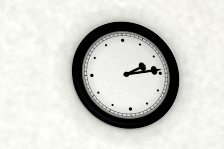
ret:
2,14
